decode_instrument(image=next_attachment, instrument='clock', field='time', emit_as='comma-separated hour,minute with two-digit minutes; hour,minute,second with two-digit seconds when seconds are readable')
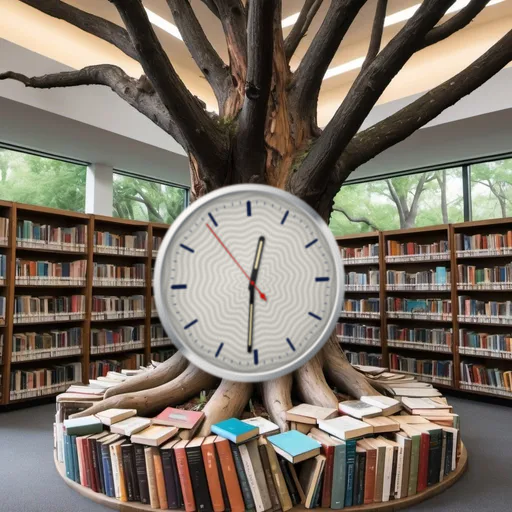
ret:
12,30,54
